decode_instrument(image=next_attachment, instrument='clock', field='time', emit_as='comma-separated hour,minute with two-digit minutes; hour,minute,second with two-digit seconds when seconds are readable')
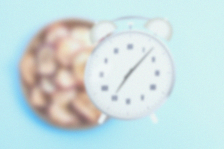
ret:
7,07
